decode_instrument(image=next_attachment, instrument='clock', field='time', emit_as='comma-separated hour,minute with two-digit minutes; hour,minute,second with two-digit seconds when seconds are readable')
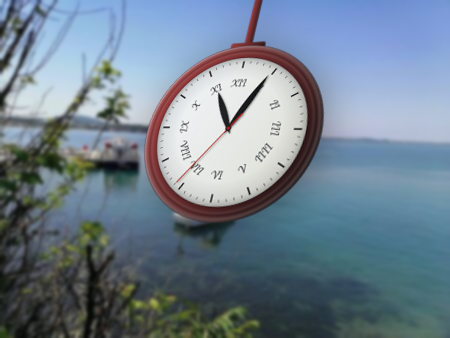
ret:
11,04,36
